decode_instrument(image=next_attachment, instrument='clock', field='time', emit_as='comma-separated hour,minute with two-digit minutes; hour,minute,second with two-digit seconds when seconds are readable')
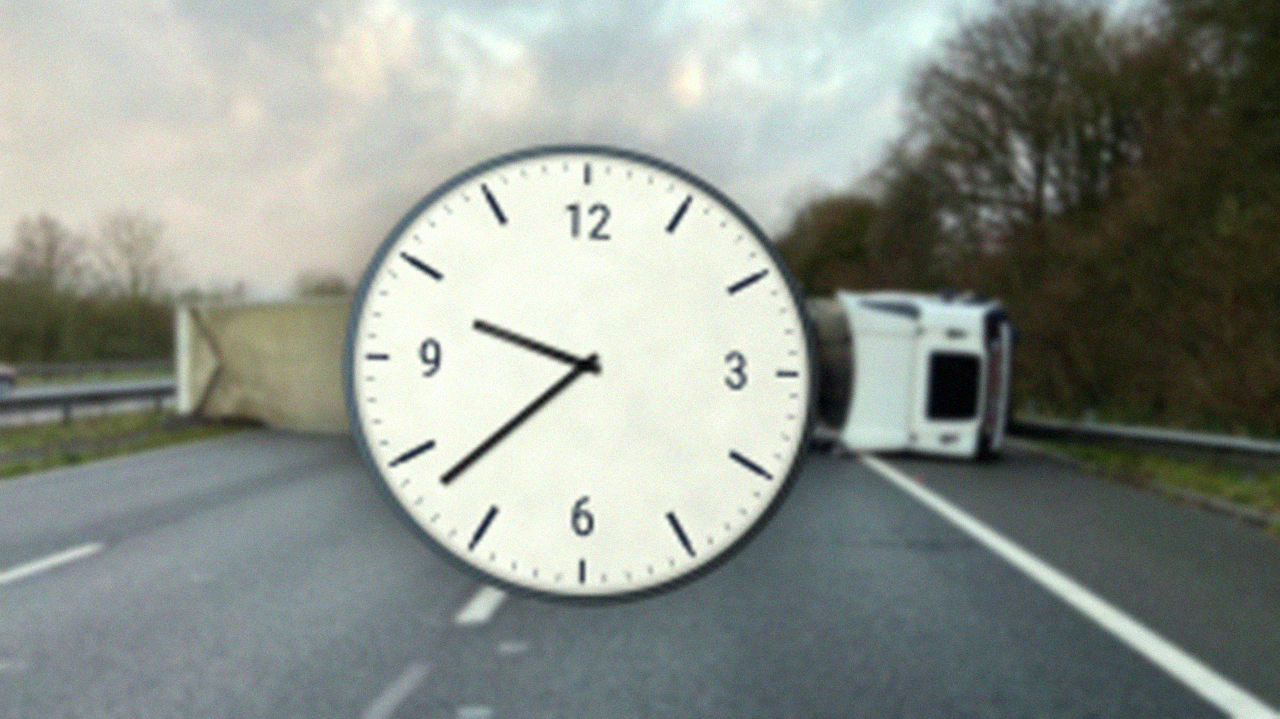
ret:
9,38
